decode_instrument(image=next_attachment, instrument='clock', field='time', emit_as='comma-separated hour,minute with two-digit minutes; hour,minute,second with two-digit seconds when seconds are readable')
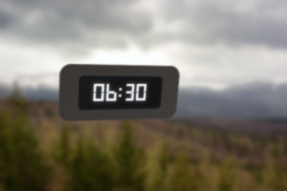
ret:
6,30
